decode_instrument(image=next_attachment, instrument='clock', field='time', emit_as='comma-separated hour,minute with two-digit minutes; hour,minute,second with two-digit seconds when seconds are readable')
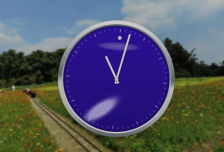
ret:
11,02
